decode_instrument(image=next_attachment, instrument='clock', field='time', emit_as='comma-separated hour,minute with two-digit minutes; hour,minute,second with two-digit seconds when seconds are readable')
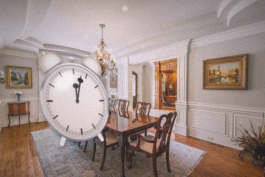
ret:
12,03
